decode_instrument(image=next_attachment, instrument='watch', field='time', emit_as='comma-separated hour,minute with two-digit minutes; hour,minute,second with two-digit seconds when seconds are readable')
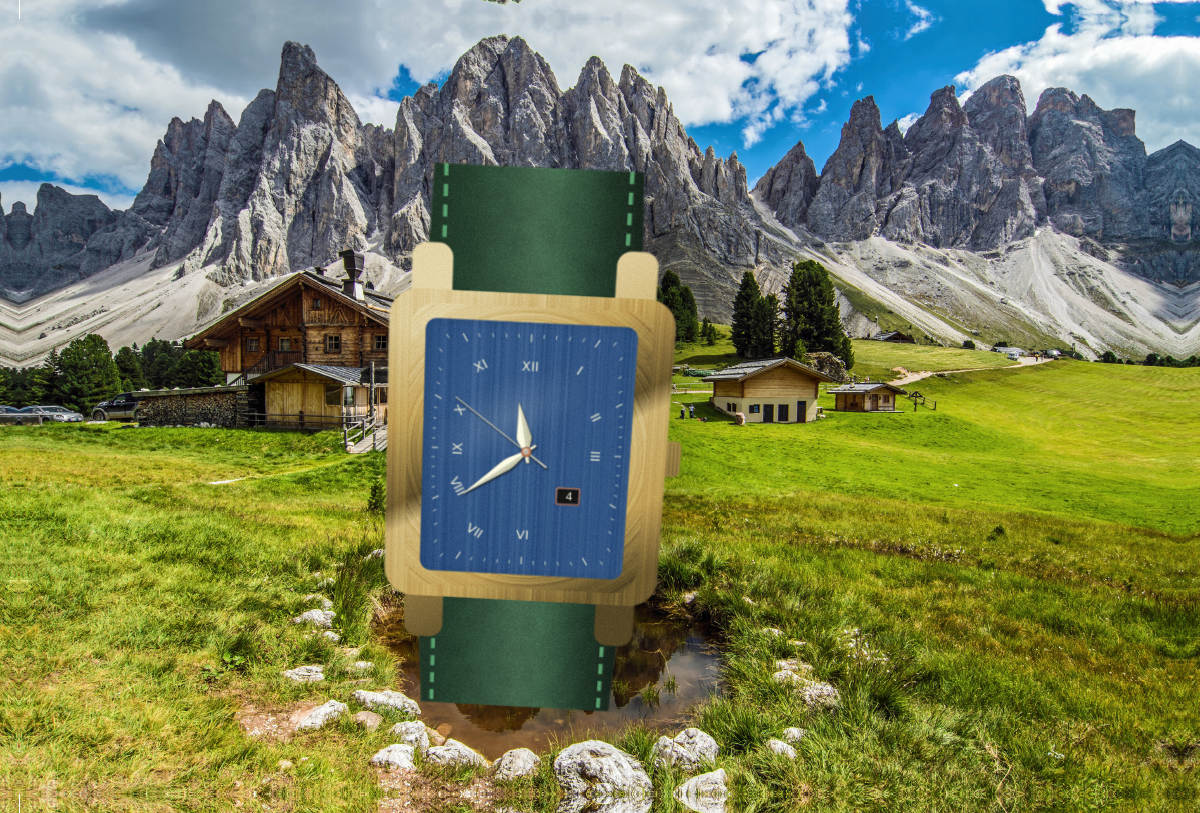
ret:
11,38,51
